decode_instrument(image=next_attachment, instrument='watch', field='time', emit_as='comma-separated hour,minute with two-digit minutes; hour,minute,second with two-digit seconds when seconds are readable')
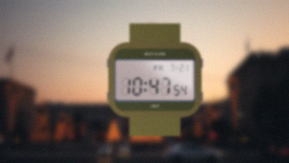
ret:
10,47,54
